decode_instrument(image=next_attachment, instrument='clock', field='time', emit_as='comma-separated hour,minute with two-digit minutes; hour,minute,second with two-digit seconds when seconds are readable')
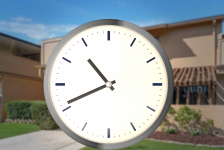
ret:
10,41
